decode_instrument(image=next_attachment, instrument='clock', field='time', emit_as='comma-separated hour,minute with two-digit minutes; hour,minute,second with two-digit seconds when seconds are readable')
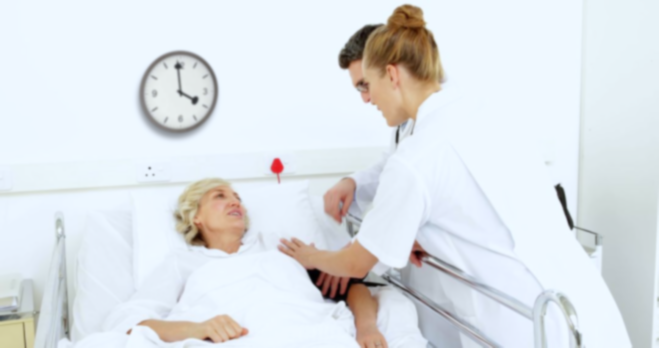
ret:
3,59
